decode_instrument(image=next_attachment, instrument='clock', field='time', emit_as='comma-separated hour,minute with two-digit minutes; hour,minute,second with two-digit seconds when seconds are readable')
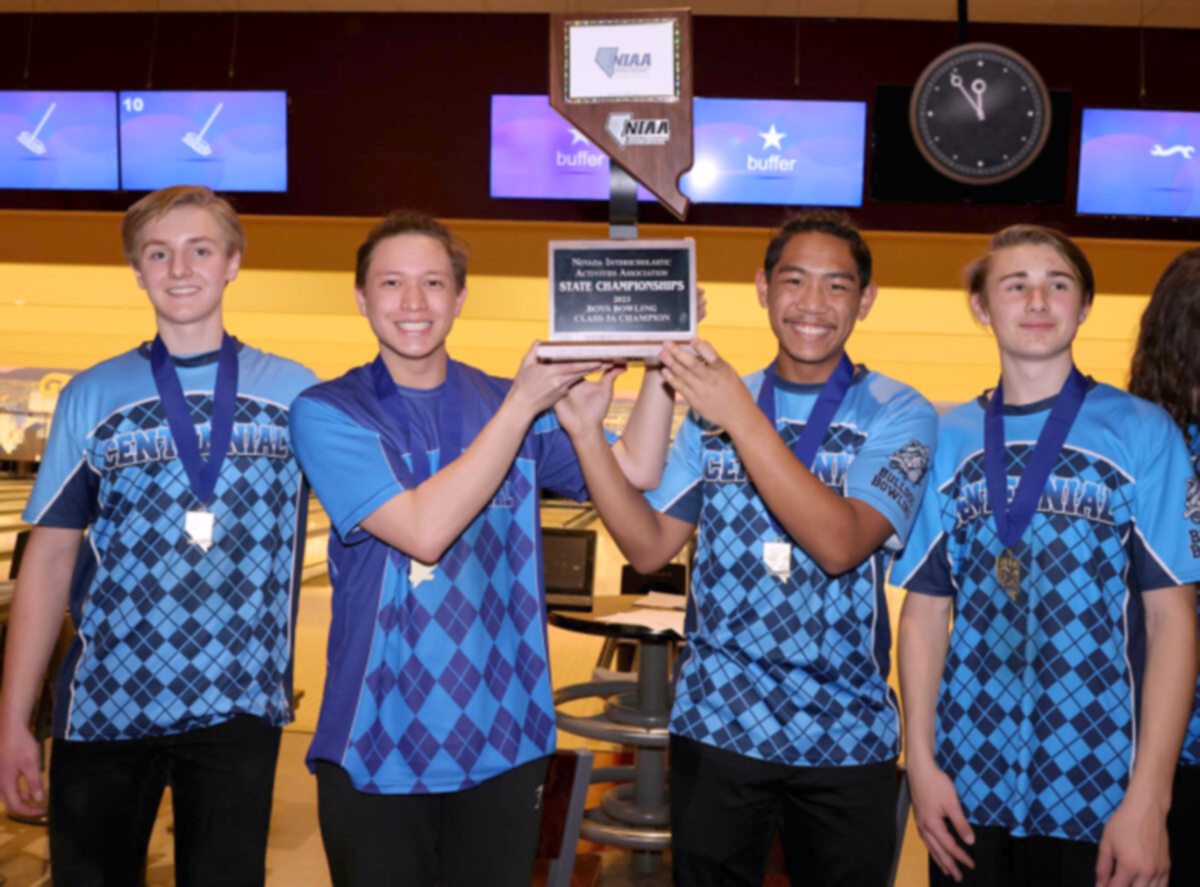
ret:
11,54
